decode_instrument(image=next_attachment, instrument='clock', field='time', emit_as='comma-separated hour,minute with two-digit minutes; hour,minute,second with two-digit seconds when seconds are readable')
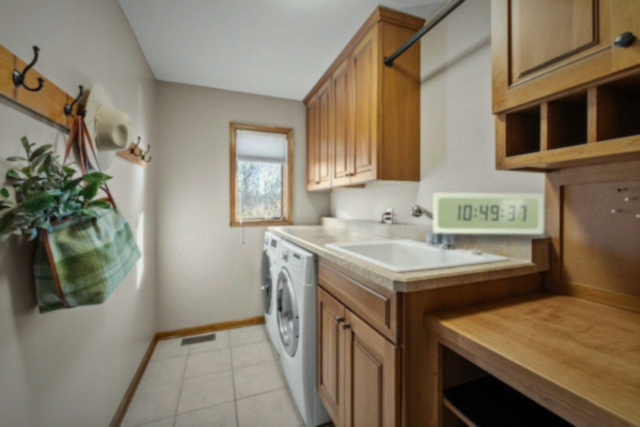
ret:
10,49,37
